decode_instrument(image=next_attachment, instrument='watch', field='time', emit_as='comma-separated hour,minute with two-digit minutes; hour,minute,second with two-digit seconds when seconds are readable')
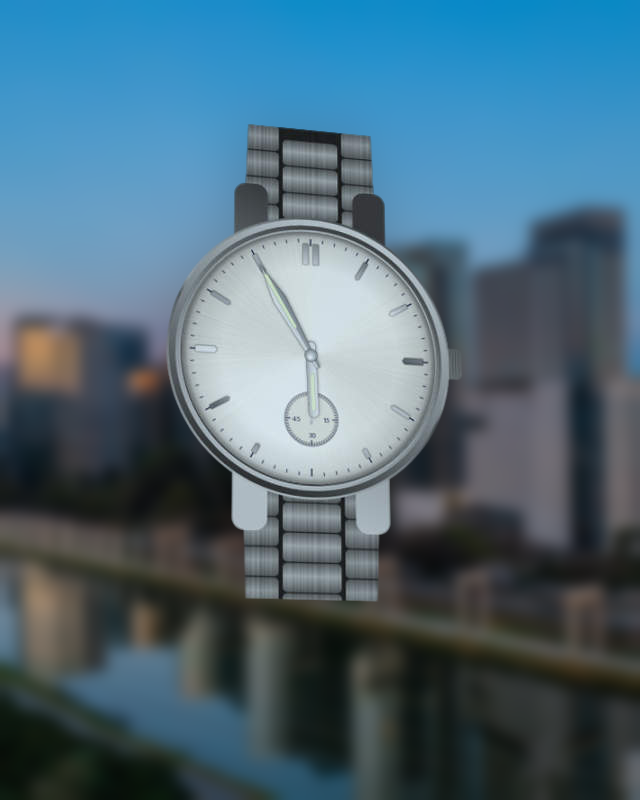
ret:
5,55
